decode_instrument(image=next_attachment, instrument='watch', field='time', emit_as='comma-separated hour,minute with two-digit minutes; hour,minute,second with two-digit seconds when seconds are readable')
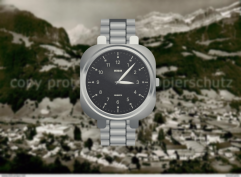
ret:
3,07
